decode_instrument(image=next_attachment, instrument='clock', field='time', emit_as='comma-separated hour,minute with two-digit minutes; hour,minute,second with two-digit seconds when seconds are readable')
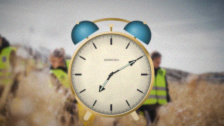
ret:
7,10
